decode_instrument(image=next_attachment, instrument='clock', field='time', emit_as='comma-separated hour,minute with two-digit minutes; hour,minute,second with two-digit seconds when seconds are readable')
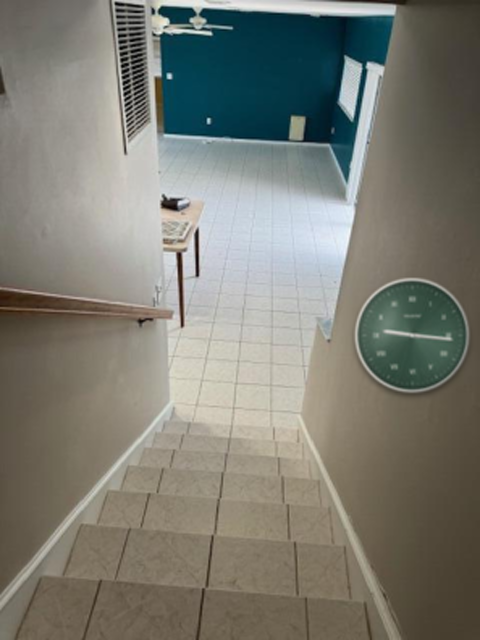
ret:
9,16
